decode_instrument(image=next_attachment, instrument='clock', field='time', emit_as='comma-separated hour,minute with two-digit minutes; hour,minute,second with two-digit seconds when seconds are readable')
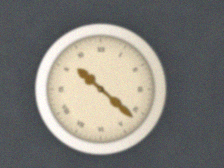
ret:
10,22
